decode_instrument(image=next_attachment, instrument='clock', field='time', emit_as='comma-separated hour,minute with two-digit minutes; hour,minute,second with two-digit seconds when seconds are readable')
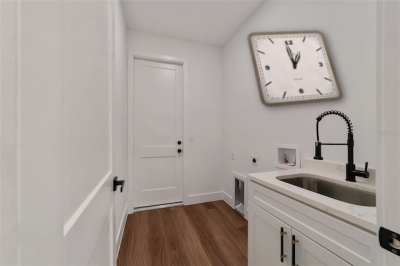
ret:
12,59
